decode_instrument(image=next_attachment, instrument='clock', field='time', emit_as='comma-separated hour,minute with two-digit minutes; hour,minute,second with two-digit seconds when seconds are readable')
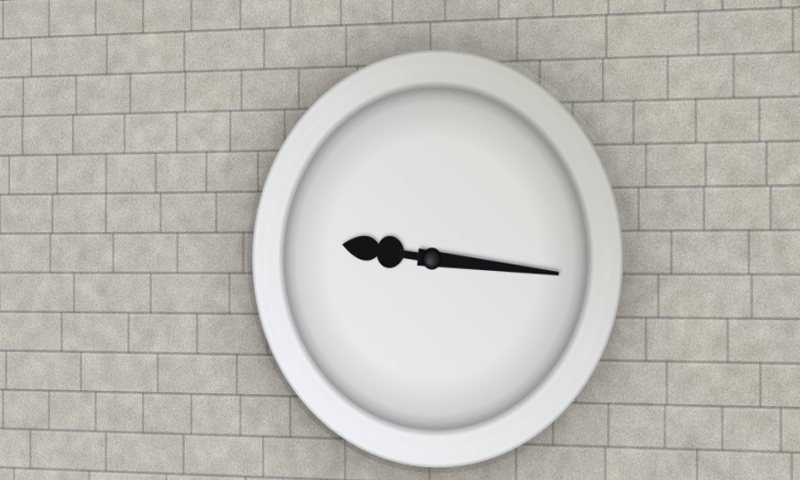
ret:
9,16
